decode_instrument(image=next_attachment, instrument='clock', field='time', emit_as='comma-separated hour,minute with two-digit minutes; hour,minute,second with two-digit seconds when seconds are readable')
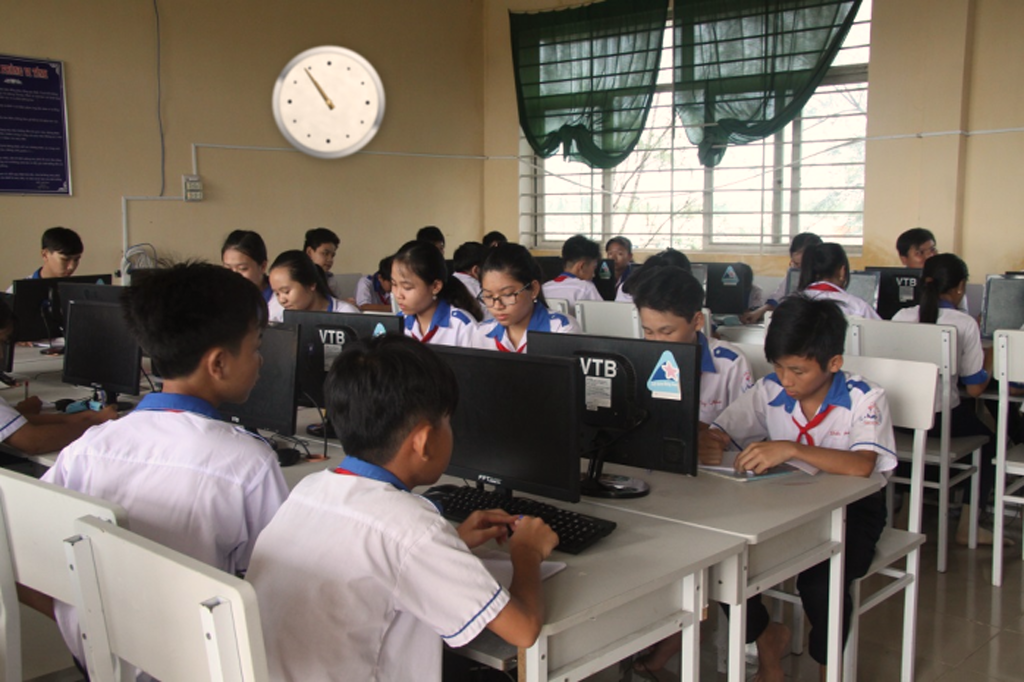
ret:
10,54
